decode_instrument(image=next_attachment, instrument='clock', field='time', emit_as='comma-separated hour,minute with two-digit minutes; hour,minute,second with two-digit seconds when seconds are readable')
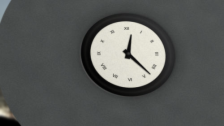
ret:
12,23
